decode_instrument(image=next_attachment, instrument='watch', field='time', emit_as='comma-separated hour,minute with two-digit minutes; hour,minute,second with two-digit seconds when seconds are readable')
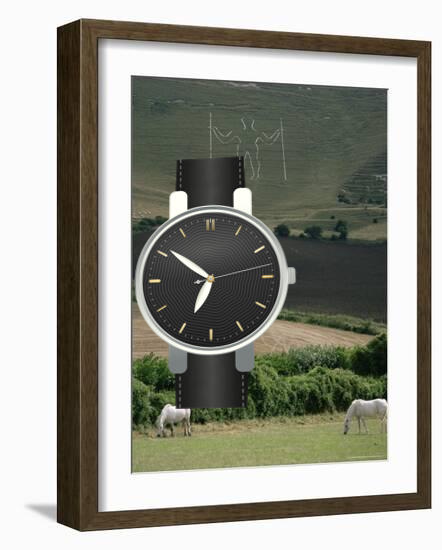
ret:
6,51,13
